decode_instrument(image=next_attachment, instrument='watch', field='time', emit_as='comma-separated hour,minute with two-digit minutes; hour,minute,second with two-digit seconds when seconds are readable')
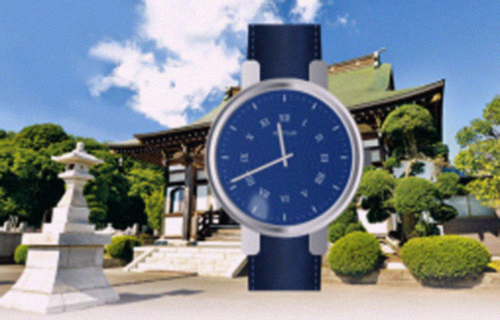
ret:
11,41
